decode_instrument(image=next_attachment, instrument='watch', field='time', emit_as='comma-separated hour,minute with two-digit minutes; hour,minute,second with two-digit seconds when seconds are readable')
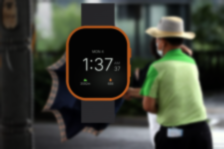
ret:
1,37
